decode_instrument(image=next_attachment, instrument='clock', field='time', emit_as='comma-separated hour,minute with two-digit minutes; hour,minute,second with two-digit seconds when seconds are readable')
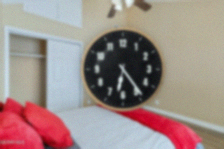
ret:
6,24
